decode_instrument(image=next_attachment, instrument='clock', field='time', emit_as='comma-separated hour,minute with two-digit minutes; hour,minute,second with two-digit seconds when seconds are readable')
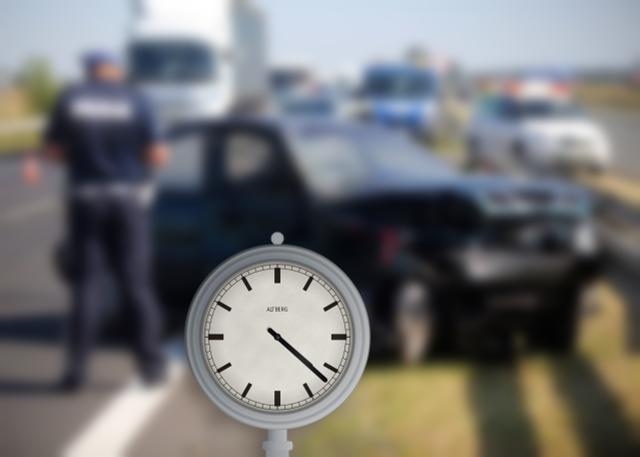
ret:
4,22
